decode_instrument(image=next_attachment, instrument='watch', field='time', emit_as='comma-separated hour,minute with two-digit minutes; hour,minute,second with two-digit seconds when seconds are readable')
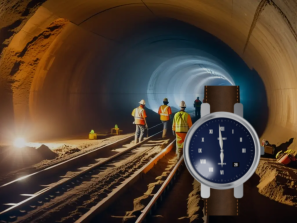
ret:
5,59
